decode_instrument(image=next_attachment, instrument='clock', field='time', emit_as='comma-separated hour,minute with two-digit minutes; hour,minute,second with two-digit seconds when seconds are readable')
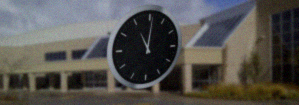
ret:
11,01
